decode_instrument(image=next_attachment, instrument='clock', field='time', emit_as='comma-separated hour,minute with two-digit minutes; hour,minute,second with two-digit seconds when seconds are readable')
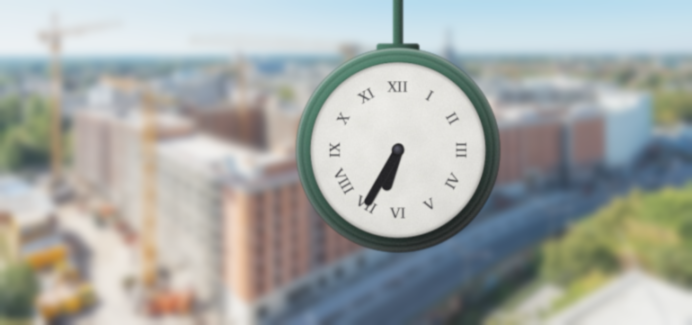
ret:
6,35
